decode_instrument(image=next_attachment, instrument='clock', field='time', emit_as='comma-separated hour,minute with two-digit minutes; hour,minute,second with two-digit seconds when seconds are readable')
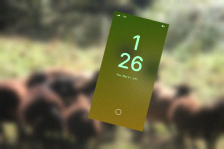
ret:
1,26
